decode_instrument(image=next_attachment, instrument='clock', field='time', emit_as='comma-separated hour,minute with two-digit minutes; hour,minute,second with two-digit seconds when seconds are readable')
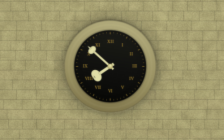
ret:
7,52
